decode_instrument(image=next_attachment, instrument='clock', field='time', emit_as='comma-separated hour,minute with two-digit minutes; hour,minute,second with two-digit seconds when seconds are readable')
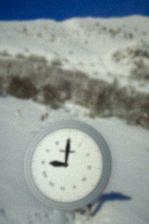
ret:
9,00
